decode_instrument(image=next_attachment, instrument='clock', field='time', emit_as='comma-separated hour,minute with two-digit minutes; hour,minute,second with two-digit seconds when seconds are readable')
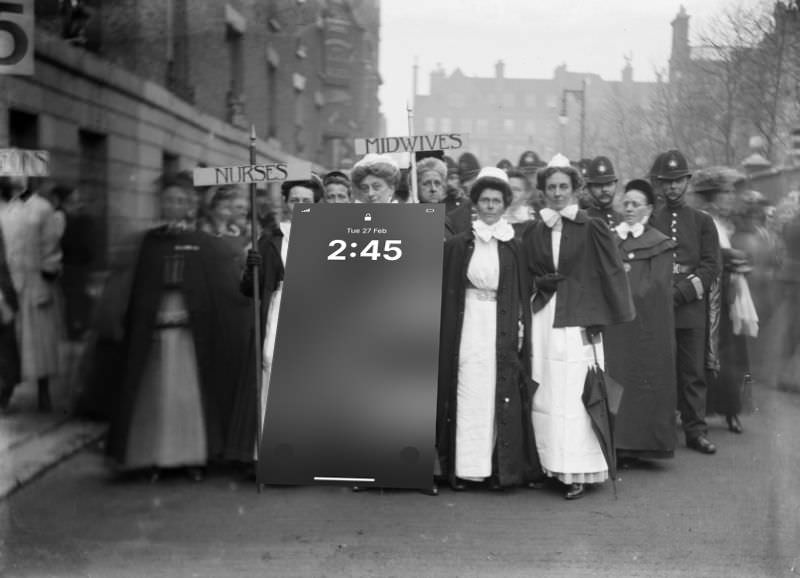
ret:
2,45
